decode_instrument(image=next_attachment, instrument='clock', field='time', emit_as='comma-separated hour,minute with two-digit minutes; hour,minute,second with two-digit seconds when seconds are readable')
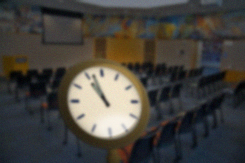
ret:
10,57
